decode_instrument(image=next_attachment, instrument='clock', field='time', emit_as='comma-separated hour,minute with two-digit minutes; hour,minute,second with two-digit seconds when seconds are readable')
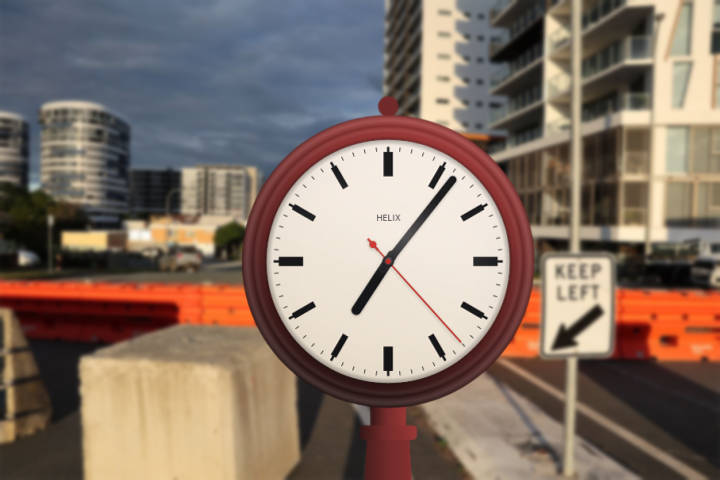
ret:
7,06,23
